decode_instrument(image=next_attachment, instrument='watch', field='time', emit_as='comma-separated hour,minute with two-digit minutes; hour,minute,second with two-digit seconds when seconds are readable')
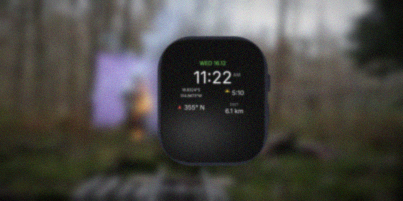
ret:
11,22
